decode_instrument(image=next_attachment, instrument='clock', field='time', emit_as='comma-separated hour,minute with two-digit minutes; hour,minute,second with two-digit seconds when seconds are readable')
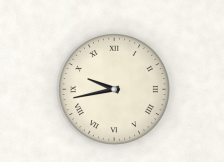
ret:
9,43
